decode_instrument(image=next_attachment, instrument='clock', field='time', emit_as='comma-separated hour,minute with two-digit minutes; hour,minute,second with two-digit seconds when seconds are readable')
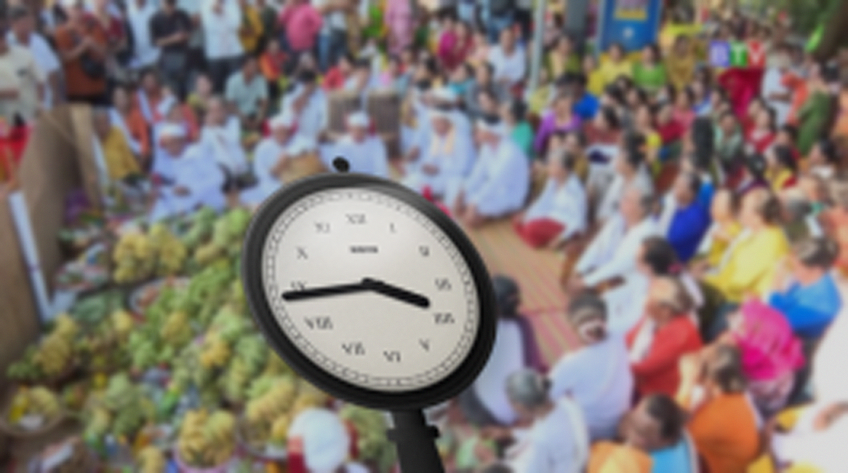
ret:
3,44
